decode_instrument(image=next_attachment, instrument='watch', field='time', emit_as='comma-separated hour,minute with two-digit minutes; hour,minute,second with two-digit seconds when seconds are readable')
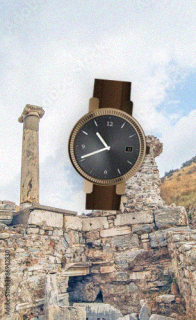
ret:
10,41
